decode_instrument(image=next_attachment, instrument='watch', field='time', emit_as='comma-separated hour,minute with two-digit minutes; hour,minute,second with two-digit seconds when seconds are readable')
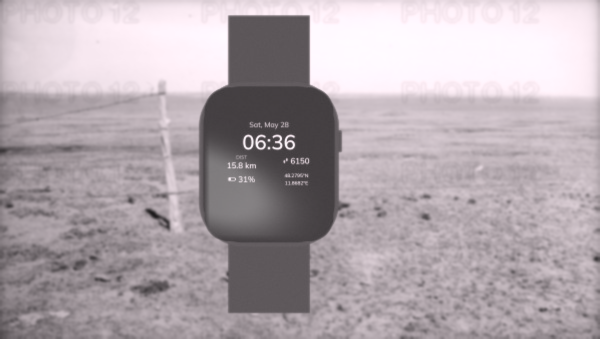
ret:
6,36
